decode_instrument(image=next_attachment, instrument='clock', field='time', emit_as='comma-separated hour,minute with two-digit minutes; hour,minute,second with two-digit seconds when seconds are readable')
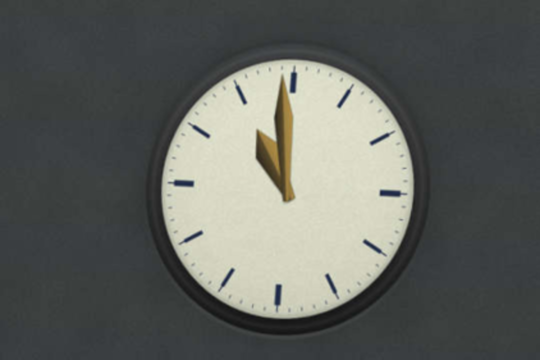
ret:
10,59
